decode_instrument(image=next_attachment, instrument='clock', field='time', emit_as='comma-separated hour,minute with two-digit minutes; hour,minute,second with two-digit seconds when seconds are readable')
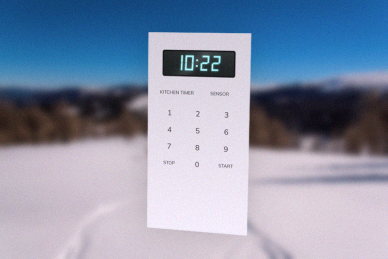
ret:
10,22
